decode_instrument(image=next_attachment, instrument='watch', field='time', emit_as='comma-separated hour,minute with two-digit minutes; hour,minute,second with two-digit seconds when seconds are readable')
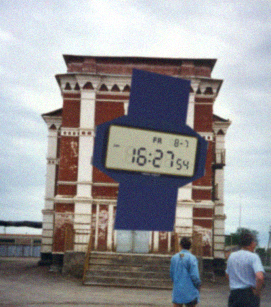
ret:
16,27,54
